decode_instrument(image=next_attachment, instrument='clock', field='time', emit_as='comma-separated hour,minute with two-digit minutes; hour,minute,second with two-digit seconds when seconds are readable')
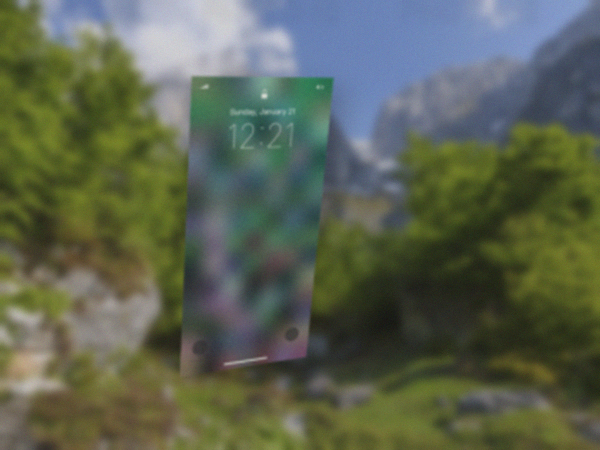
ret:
12,21
